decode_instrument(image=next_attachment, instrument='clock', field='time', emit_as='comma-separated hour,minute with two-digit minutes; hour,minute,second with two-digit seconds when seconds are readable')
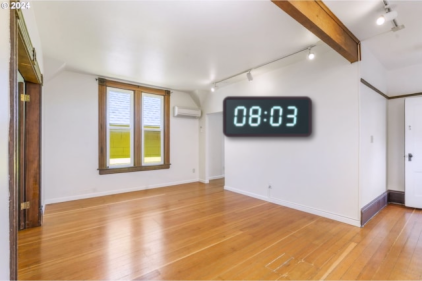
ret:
8,03
